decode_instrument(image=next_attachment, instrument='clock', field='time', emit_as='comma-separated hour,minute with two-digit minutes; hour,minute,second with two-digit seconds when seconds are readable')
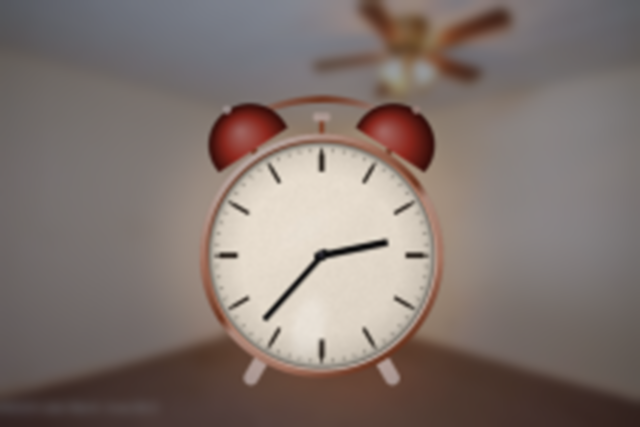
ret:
2,37
